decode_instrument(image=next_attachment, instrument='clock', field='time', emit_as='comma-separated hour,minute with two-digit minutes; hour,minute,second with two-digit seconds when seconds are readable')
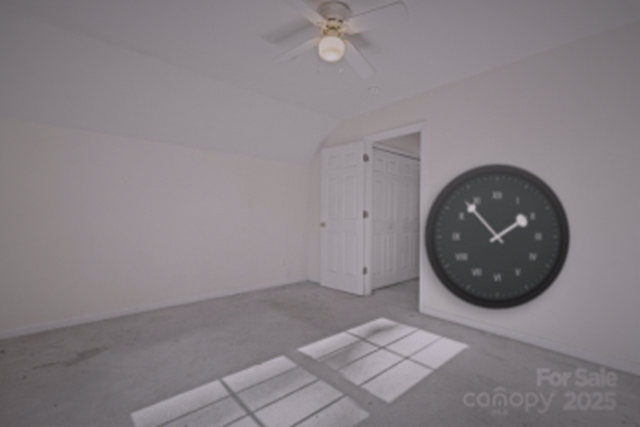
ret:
1,53
